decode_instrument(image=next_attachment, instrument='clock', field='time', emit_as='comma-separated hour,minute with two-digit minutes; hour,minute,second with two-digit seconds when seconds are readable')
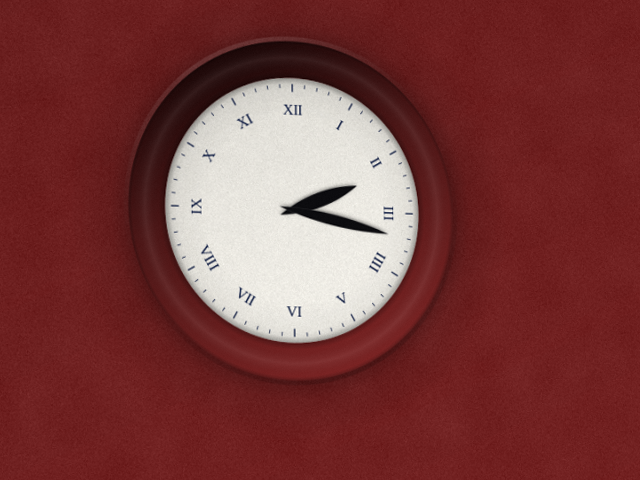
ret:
2,17
